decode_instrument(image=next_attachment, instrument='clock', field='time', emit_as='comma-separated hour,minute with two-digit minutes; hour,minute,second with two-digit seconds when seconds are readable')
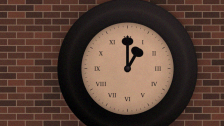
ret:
1,00
